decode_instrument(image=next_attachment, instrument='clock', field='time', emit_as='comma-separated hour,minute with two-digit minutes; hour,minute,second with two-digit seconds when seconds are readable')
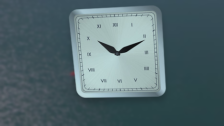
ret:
10,11
